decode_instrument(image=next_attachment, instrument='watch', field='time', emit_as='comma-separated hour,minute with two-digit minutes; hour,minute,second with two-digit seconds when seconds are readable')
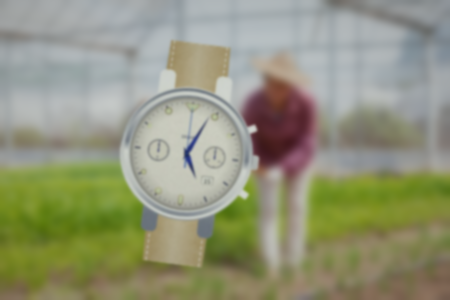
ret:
5,04
